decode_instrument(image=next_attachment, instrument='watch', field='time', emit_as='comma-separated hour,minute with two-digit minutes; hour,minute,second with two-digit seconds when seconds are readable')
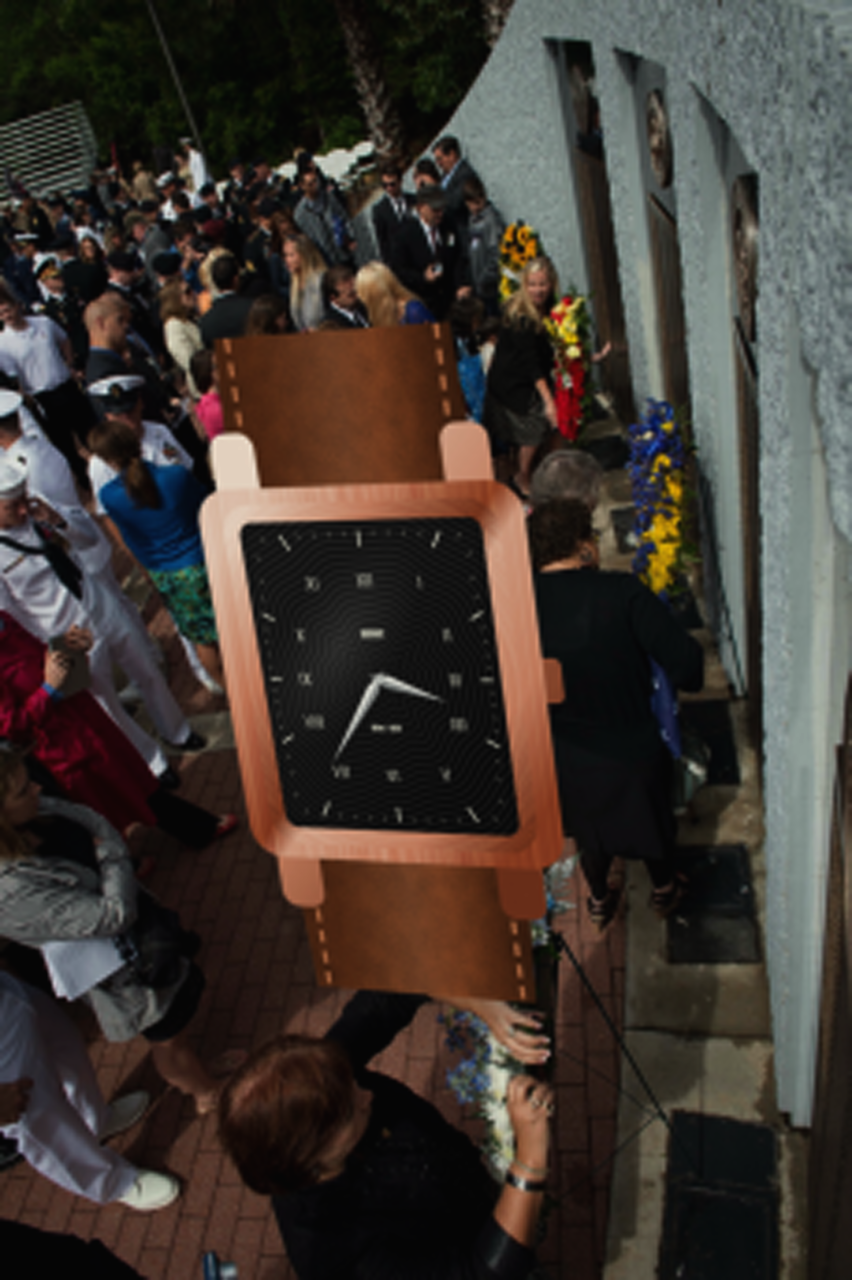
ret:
3,36
